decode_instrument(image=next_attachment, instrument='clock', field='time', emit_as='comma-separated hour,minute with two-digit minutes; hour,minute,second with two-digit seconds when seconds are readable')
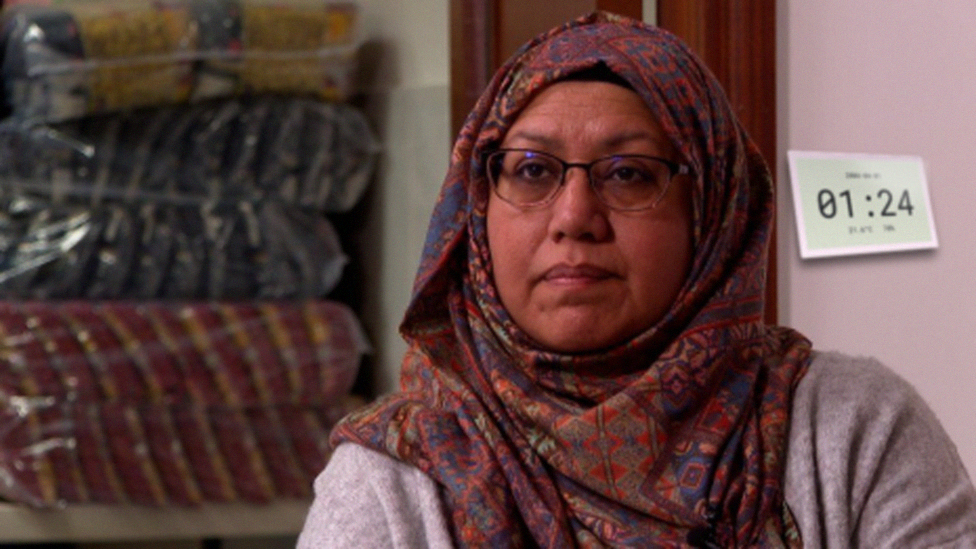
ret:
1,24
